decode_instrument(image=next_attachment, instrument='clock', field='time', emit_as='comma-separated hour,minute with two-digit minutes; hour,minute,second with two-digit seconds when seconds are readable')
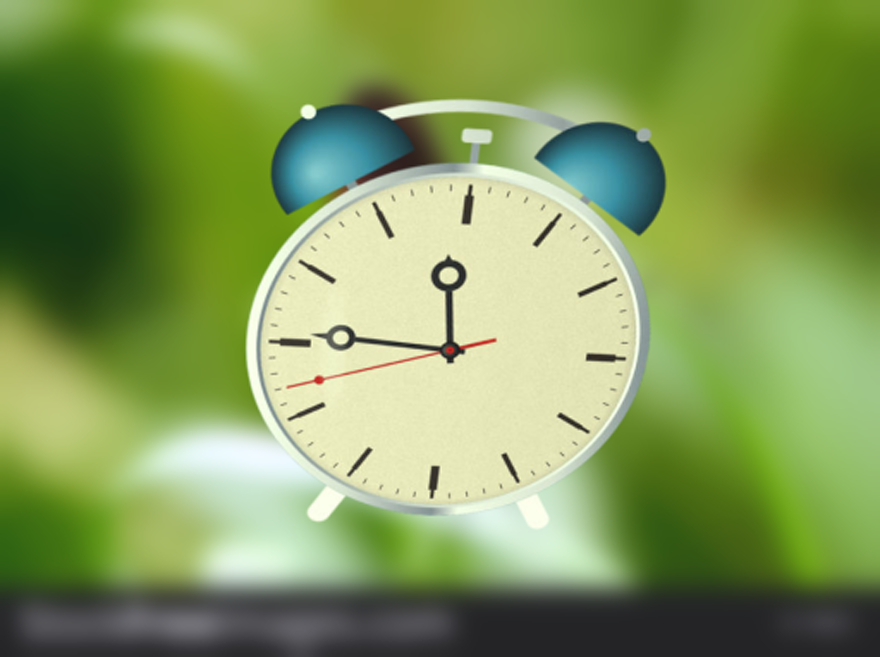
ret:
11,45,42
